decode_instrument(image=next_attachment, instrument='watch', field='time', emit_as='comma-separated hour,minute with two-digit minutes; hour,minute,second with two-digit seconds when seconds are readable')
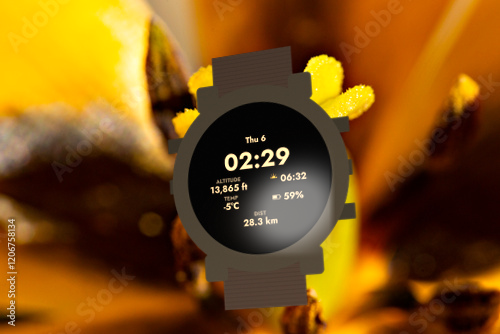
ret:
2,29
